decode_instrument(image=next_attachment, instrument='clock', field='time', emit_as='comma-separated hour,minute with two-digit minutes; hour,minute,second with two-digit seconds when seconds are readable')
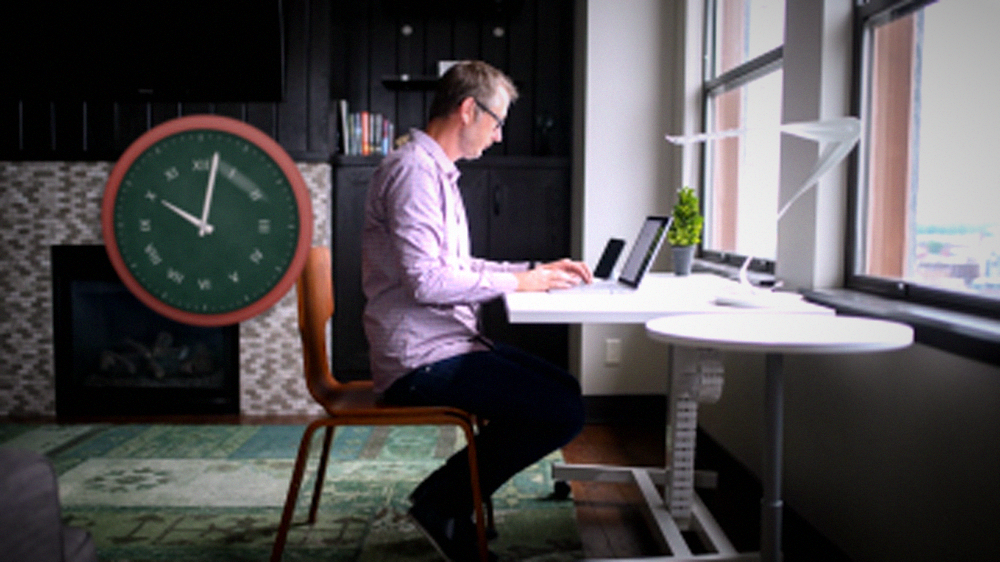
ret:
10,02
